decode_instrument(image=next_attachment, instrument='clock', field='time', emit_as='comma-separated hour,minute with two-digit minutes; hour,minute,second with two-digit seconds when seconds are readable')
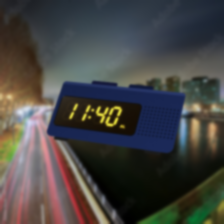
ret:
11,40
